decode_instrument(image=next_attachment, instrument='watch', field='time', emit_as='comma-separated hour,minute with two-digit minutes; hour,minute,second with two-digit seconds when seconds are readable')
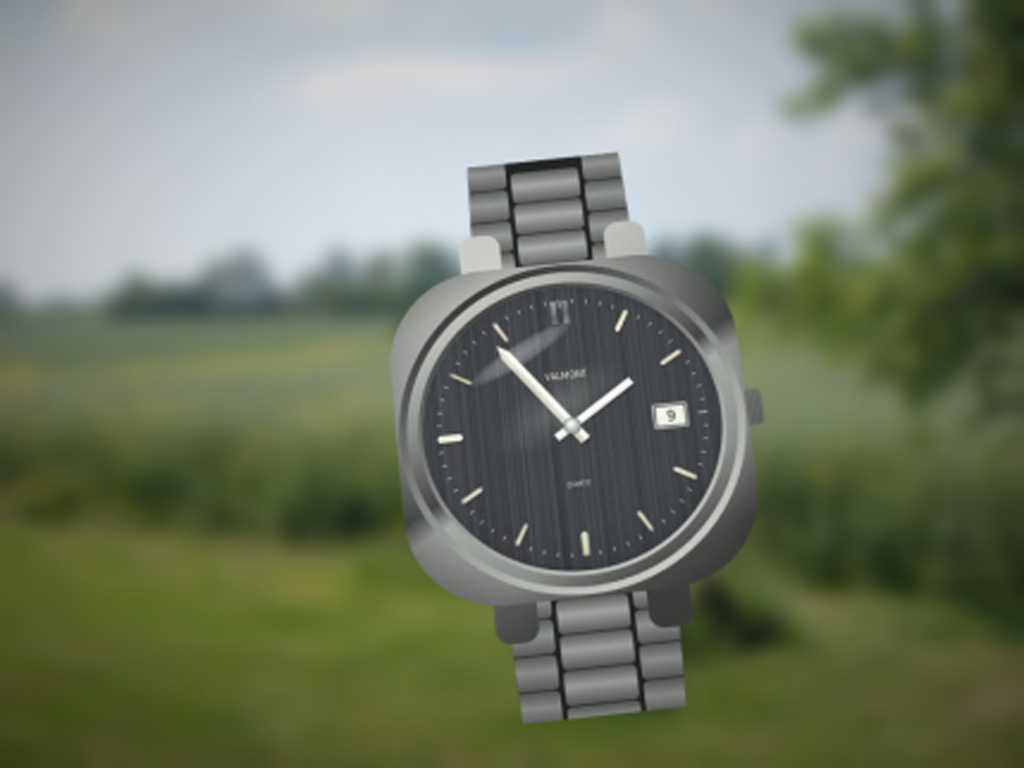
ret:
1,54
